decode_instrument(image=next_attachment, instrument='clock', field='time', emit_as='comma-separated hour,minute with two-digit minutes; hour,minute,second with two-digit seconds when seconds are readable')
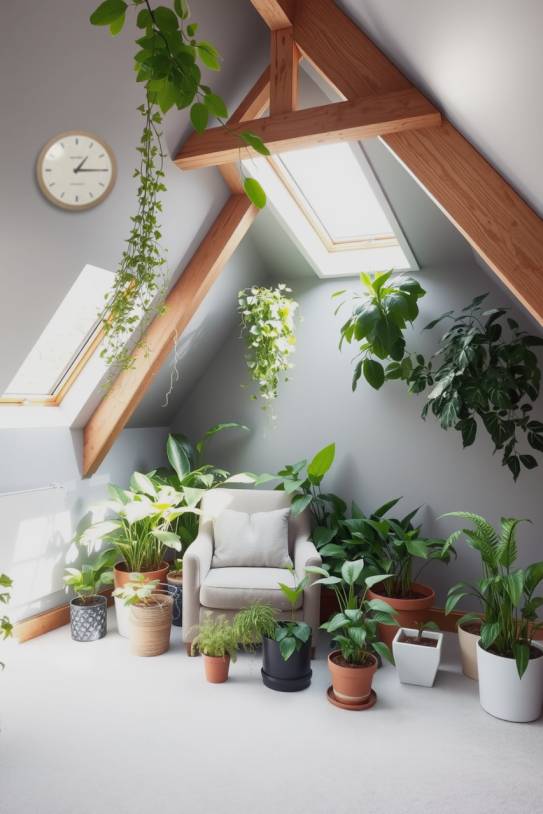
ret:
1,15
